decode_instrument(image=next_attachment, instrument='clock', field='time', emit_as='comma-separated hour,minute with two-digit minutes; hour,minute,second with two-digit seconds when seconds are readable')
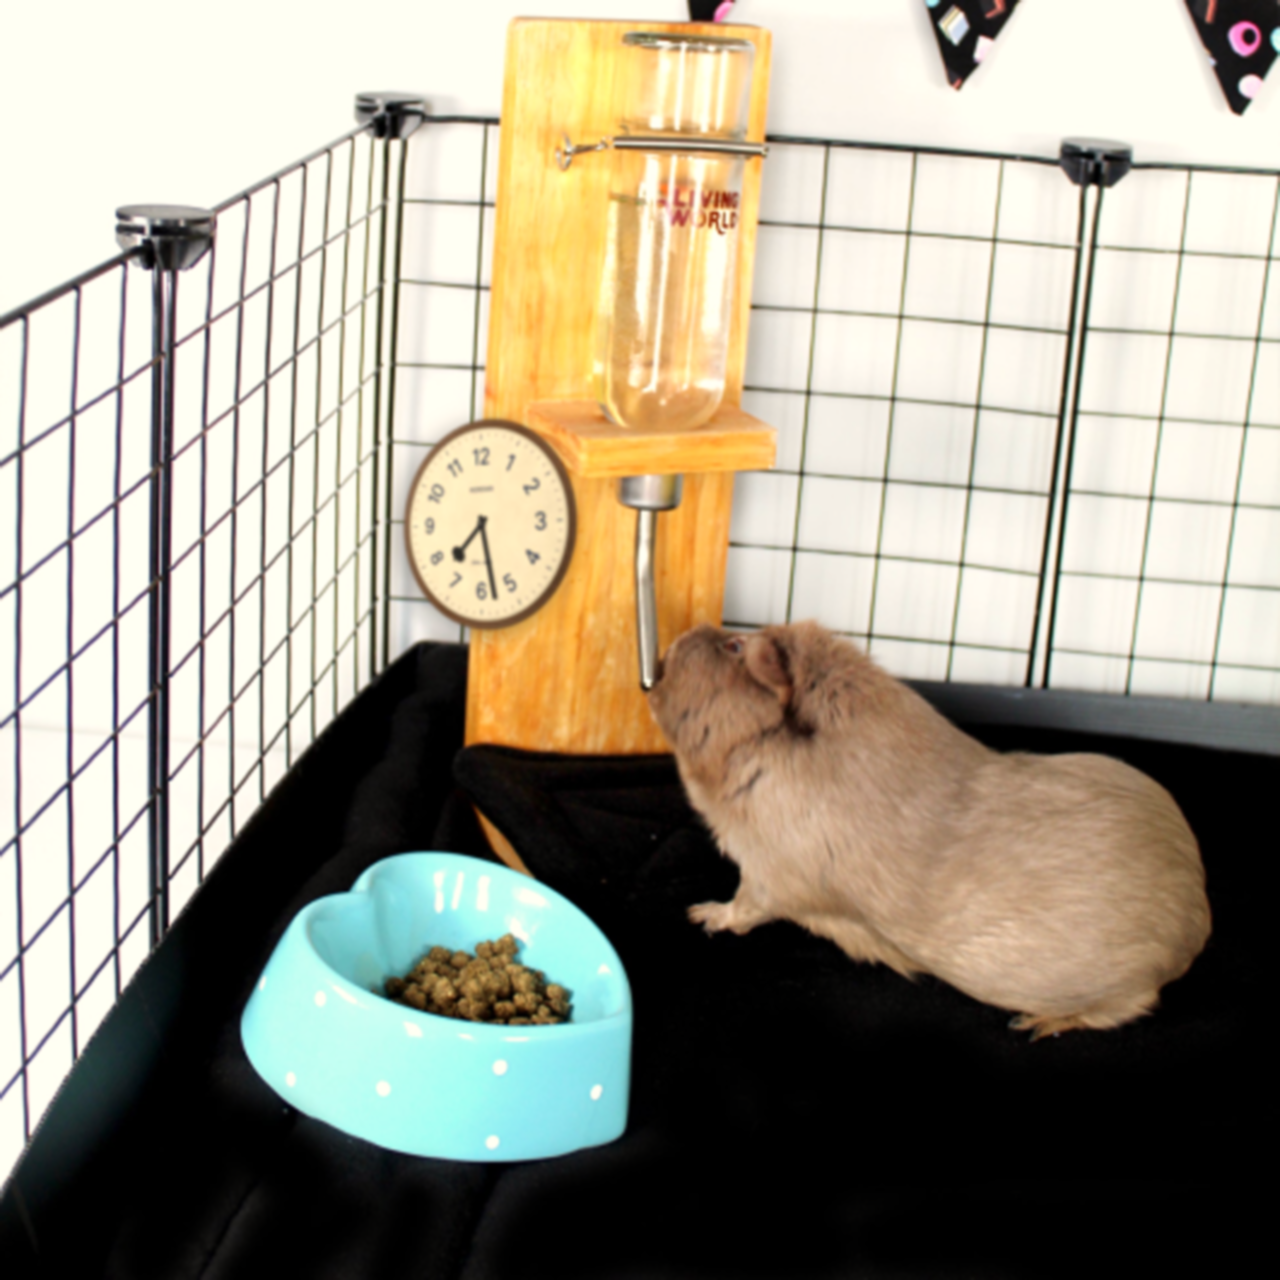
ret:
7,28
